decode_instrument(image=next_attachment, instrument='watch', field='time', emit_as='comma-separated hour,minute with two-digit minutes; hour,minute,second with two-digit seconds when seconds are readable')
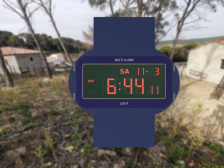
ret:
6,44,11
